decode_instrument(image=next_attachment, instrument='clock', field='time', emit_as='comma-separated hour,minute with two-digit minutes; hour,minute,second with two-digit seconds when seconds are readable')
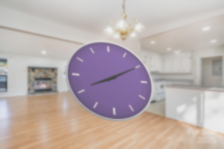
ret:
8,10
